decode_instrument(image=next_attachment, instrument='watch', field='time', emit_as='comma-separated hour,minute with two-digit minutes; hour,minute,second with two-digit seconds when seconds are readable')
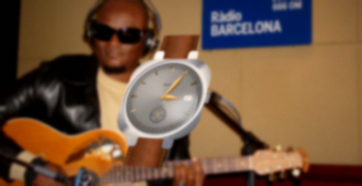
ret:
3,05
